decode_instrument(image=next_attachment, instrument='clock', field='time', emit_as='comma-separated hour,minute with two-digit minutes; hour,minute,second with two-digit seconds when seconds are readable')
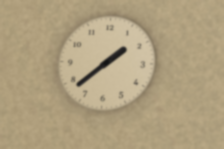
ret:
1,38
